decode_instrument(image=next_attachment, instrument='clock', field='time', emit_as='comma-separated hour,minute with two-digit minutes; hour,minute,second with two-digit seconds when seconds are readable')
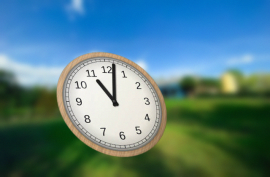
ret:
11,02
